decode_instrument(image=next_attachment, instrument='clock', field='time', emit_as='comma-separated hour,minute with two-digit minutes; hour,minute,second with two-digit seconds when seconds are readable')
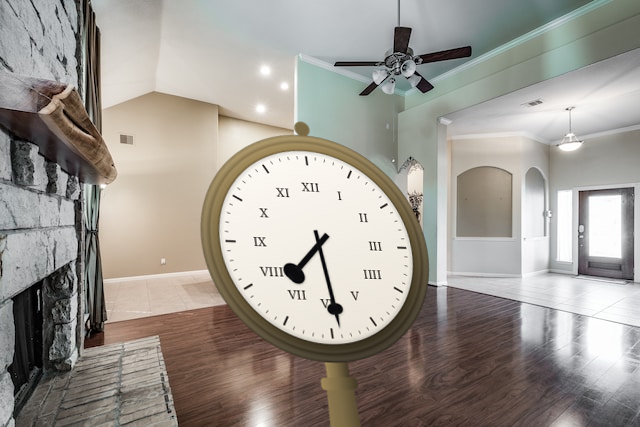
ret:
7,29
